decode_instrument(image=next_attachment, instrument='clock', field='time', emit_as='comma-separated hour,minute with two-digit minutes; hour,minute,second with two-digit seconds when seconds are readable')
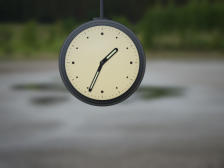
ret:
1,34
